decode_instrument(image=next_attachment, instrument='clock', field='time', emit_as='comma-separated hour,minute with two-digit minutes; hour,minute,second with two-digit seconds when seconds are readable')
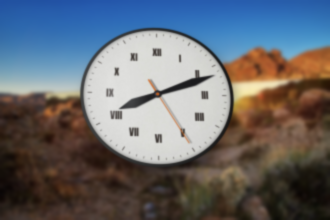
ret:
8,11,25
